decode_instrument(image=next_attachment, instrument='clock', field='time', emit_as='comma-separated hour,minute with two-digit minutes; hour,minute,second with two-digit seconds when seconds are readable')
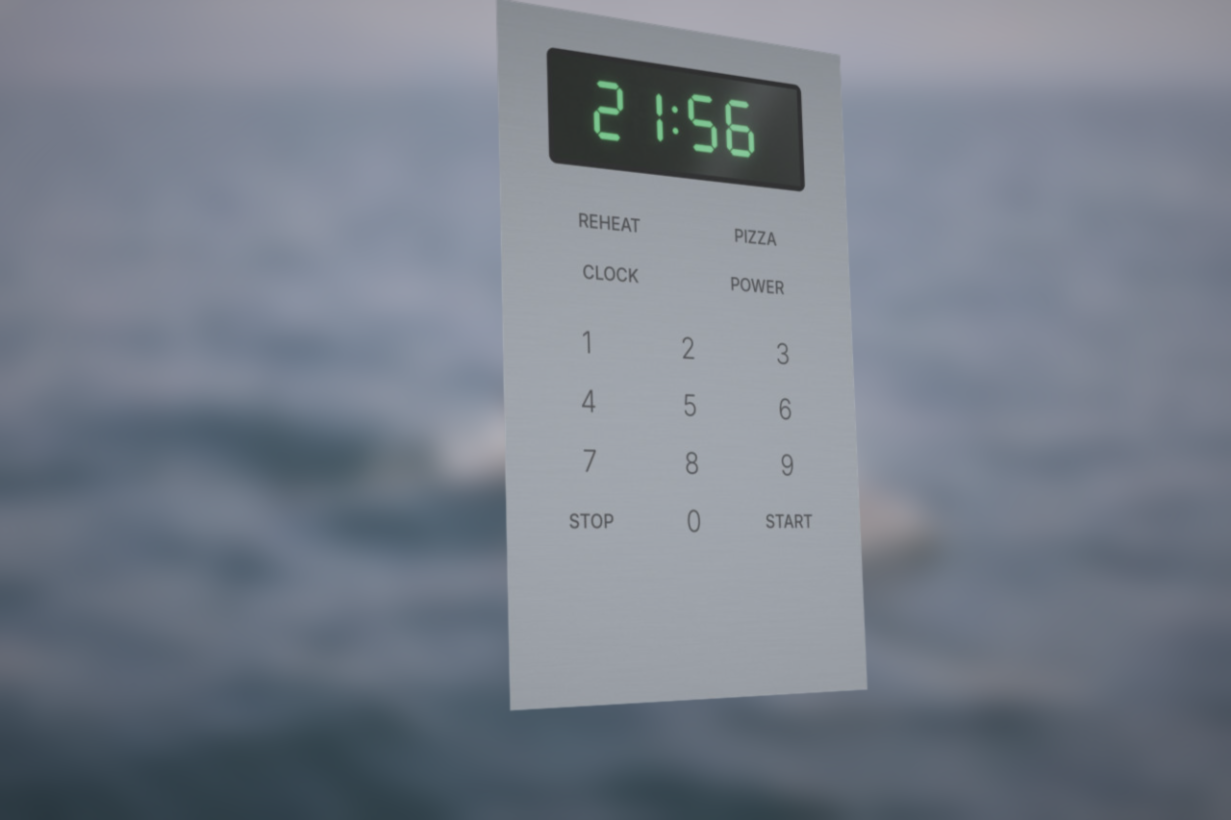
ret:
21,56
